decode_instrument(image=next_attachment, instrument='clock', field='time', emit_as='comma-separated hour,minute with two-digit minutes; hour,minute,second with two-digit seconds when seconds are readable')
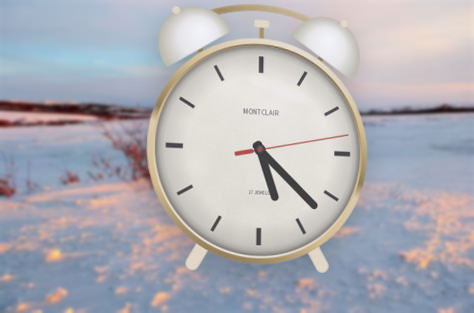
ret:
5,22,13
